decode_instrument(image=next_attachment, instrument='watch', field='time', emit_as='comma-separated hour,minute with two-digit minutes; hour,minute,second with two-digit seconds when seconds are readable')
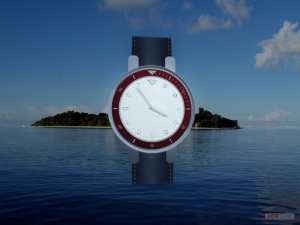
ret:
3,54
